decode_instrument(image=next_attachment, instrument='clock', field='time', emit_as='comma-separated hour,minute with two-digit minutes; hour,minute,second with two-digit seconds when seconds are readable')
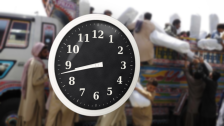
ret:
8,43
